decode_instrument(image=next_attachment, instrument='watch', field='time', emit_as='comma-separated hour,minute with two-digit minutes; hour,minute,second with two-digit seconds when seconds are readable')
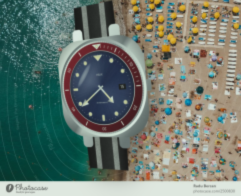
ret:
4,39
